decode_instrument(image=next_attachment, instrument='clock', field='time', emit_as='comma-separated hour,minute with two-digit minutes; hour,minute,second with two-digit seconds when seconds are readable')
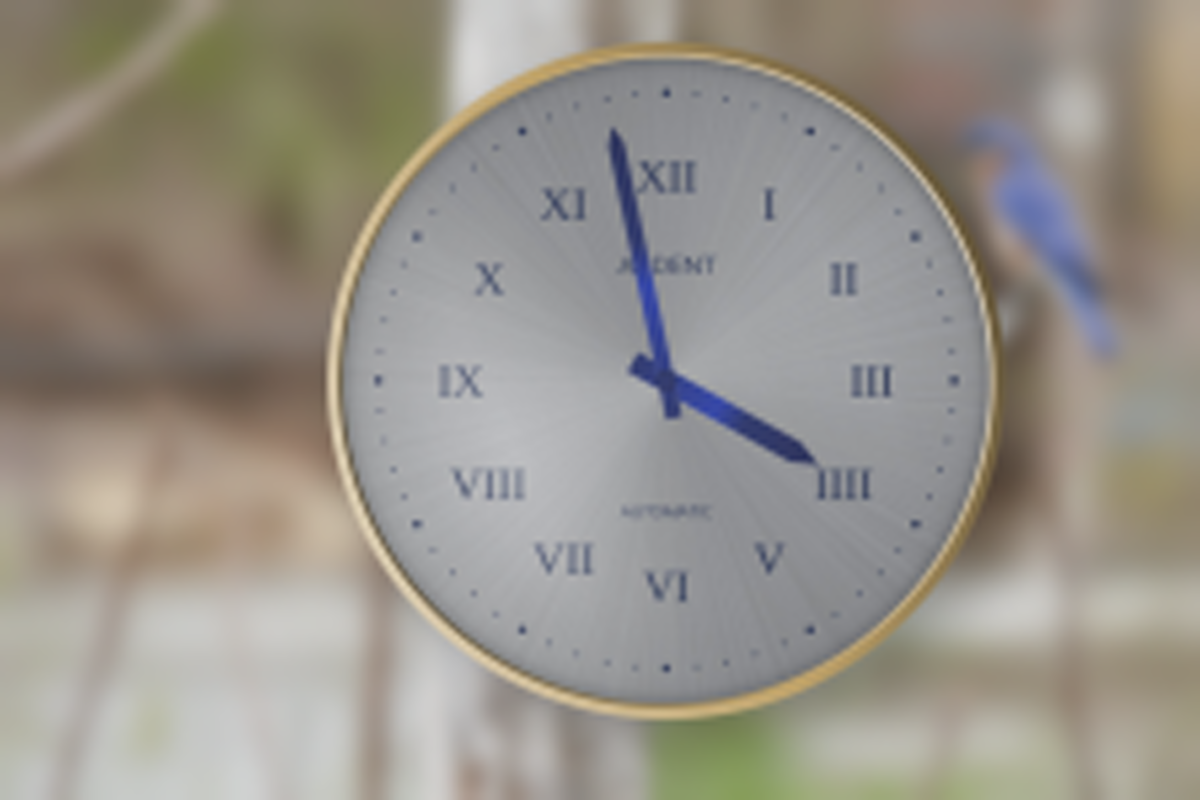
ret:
3,58
